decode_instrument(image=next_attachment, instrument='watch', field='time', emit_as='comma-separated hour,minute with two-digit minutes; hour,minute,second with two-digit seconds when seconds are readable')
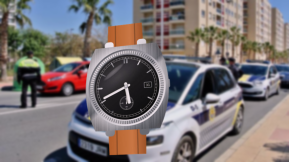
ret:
5,41
